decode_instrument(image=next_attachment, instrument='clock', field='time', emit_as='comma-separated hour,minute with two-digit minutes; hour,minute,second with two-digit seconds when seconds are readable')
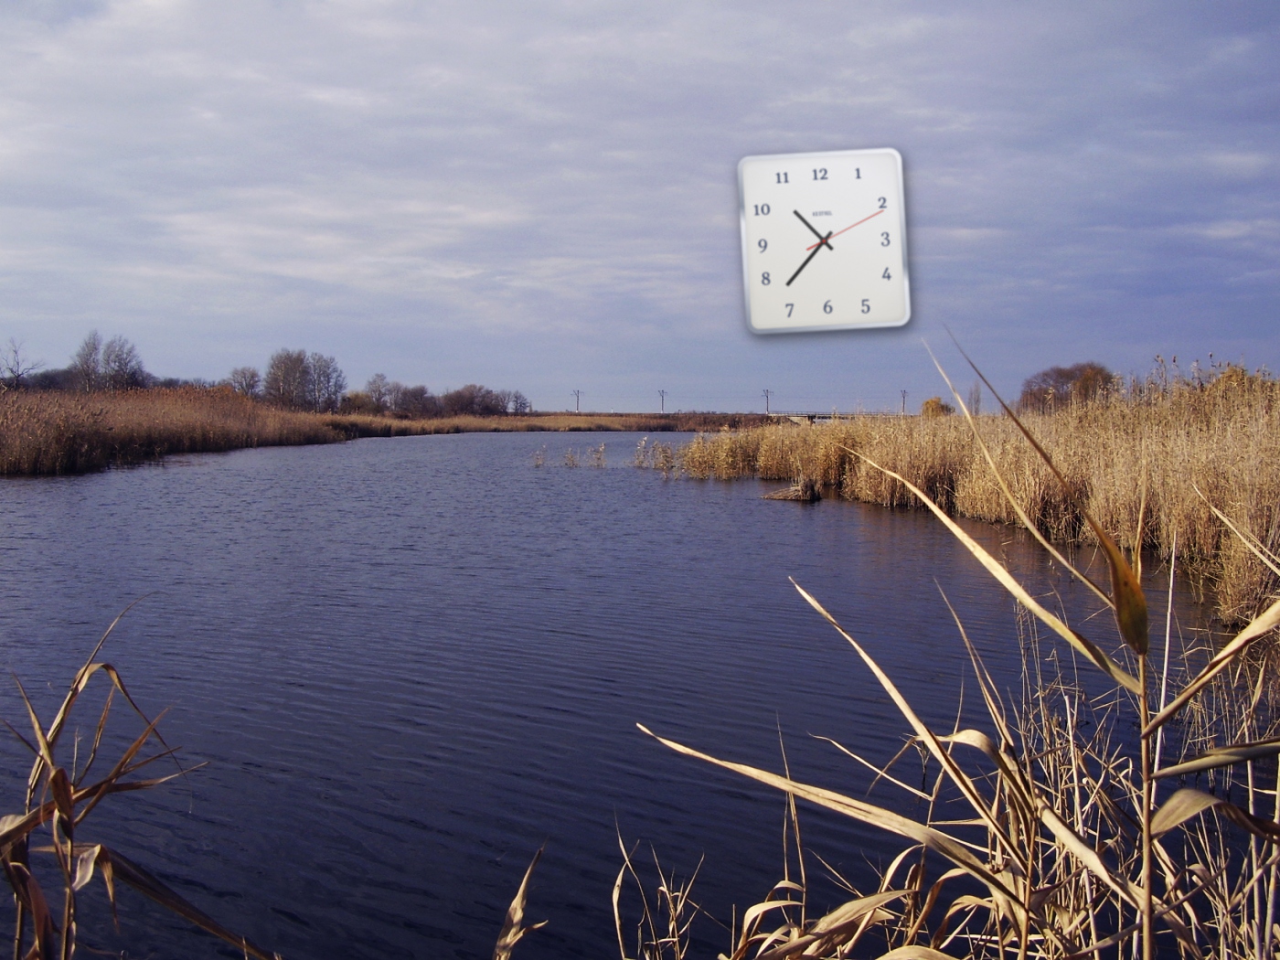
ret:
10,37,11
